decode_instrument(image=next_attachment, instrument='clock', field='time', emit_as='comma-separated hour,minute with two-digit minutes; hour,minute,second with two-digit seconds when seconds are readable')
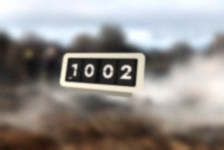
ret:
10,02
